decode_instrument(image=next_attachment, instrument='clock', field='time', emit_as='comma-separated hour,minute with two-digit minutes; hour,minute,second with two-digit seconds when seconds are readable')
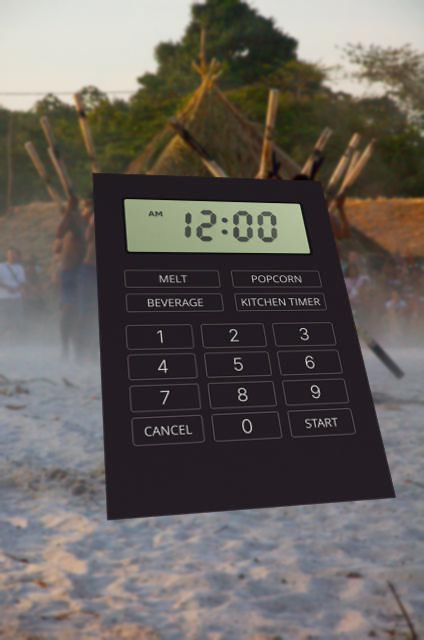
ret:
12,00
